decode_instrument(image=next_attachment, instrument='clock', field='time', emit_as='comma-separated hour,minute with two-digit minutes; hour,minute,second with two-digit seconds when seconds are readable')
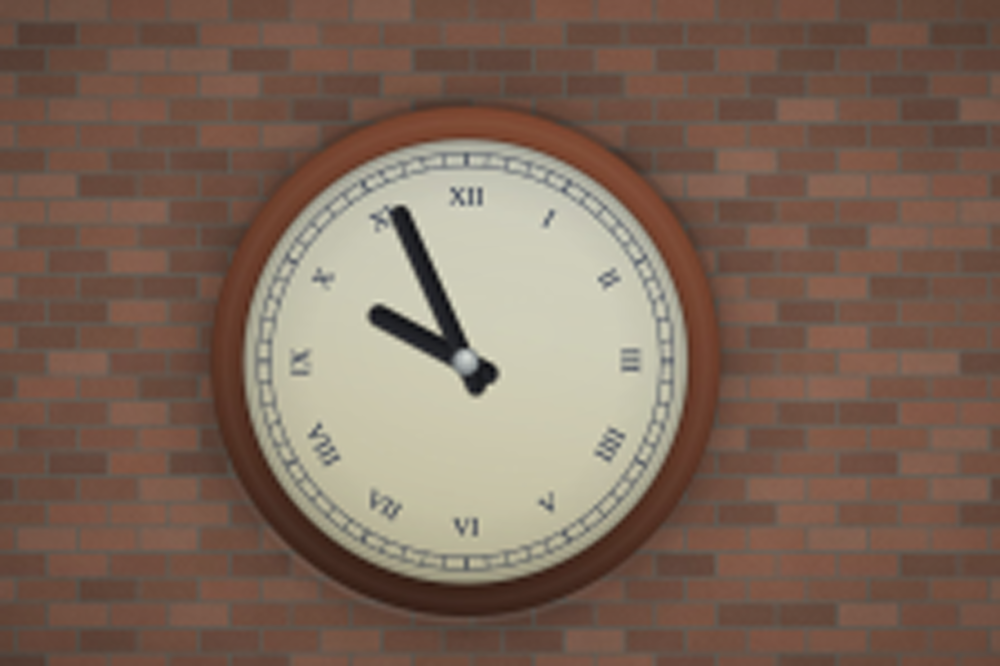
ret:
9,56
